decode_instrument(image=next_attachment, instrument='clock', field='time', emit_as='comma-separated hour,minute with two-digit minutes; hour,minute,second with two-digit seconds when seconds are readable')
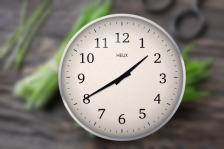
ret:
1,40
